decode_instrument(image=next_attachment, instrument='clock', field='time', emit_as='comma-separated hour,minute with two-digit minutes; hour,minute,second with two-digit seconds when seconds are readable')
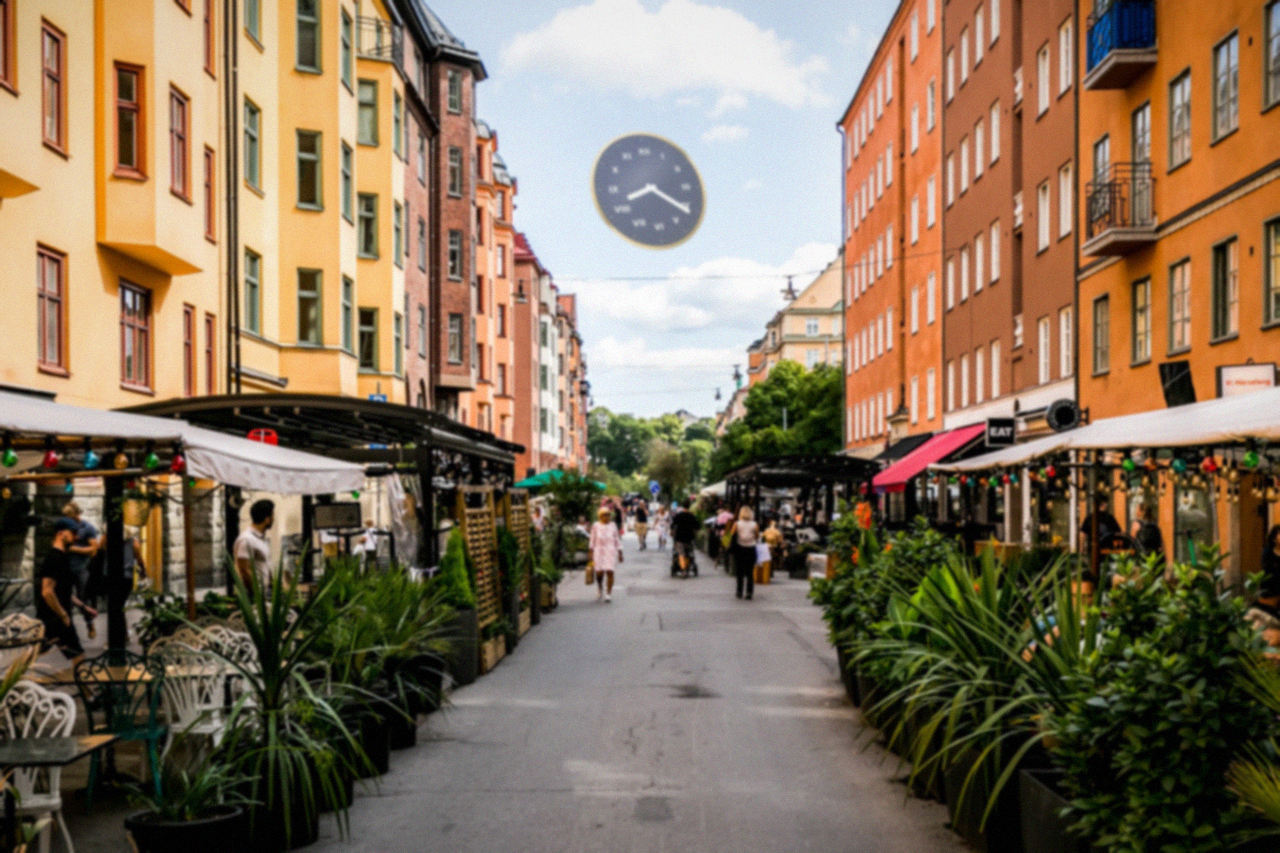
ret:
8,21
